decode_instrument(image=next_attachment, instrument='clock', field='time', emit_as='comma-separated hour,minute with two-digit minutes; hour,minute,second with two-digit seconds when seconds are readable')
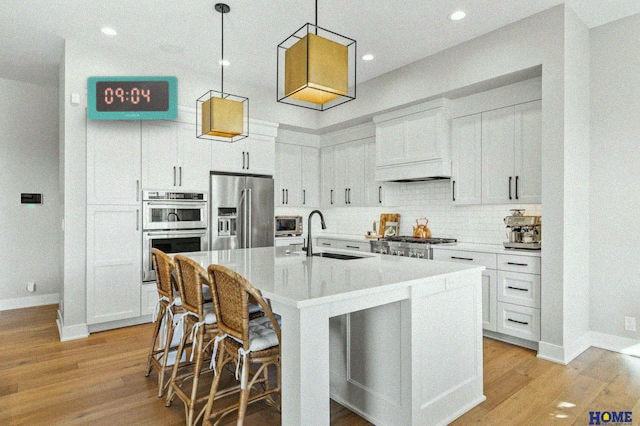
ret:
9,04
